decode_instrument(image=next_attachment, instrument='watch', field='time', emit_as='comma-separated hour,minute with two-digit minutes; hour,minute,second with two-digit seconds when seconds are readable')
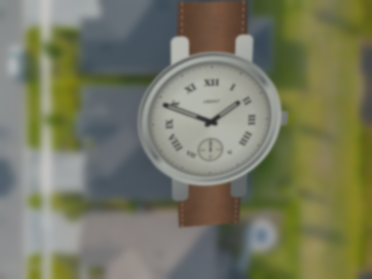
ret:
1,49
